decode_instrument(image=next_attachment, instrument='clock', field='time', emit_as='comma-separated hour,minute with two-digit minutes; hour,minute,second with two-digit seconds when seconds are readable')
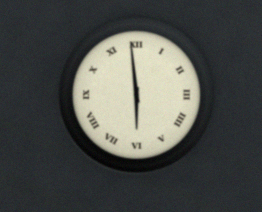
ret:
5,59
